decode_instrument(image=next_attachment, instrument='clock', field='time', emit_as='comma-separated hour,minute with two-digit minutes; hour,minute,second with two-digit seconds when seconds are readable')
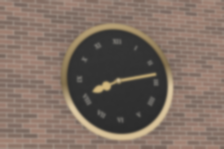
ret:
8,13
